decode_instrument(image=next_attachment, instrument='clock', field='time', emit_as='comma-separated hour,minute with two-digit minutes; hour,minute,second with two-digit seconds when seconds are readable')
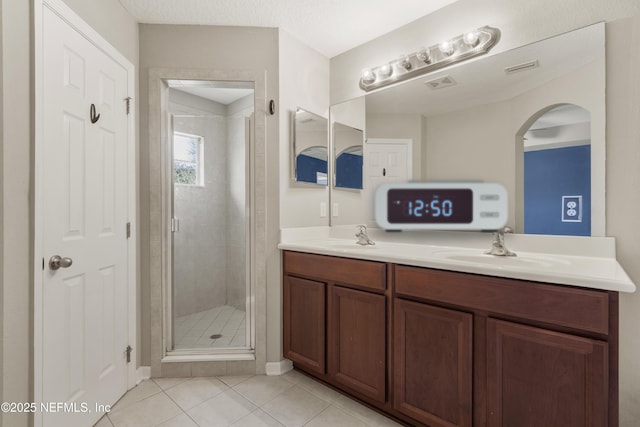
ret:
12,50
